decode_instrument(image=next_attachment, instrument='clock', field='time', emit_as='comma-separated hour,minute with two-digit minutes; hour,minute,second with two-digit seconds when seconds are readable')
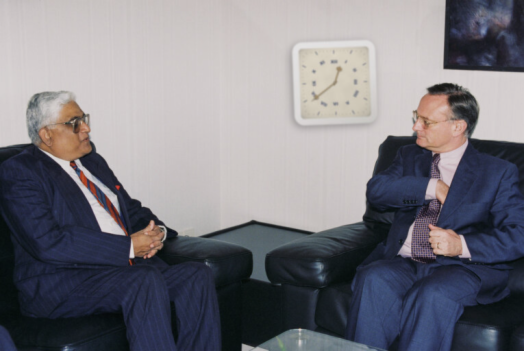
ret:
12,39
